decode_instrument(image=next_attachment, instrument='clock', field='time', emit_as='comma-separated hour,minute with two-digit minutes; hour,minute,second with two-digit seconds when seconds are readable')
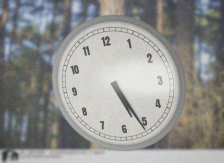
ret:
5,26
